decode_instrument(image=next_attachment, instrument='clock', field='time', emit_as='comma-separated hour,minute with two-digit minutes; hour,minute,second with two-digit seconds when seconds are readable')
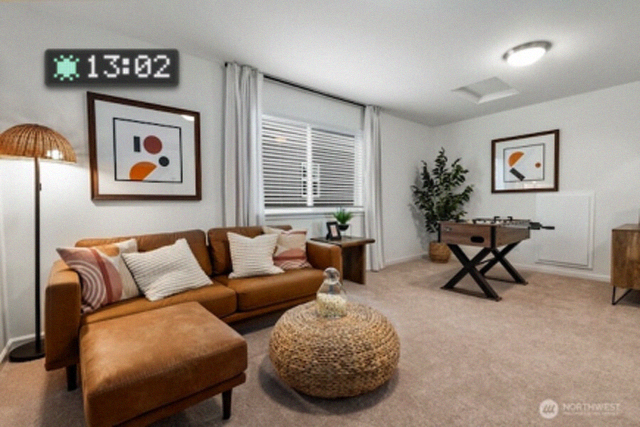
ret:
13,02
